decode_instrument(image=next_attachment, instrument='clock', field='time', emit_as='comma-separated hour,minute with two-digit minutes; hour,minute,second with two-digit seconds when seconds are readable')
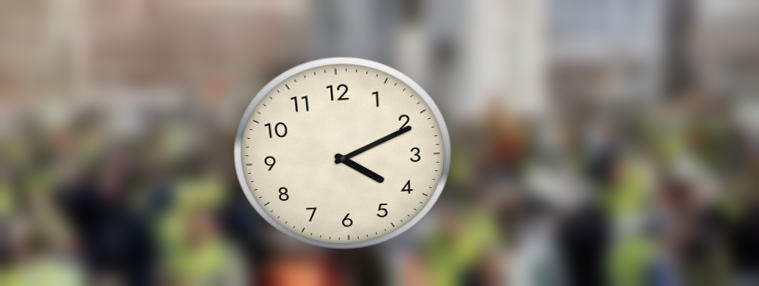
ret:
4,11
